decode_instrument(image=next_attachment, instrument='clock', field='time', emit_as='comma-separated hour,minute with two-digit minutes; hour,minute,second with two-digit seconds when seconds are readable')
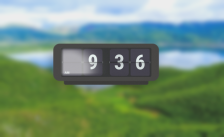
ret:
9,36
